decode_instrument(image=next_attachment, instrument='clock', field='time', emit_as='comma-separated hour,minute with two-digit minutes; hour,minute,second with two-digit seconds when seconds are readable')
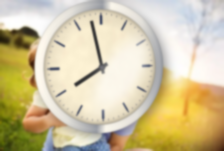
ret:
7,58
